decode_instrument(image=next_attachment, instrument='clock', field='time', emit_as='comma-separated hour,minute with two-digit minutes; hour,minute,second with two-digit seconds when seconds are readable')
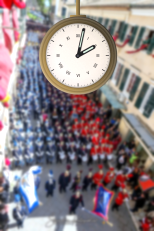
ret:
2,02
